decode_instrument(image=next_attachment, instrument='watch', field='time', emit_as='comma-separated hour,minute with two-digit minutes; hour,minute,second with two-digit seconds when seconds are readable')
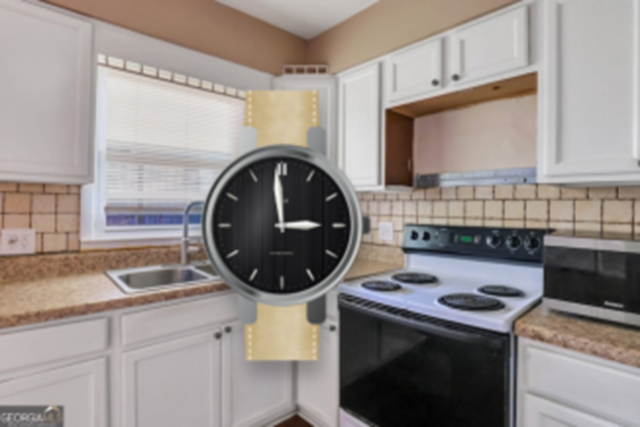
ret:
2,59
